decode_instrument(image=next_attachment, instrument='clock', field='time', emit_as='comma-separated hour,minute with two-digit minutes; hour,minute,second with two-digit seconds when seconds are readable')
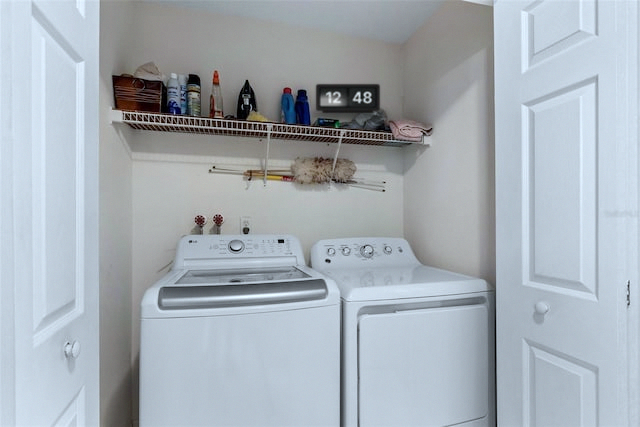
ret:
12,48
